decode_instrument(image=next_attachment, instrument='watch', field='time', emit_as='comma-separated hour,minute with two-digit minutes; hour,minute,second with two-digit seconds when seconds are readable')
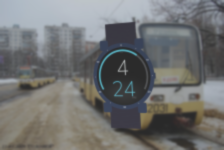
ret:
4,24
